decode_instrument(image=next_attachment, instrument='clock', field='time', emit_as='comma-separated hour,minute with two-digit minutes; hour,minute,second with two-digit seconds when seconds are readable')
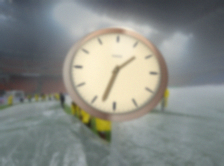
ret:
1,33
